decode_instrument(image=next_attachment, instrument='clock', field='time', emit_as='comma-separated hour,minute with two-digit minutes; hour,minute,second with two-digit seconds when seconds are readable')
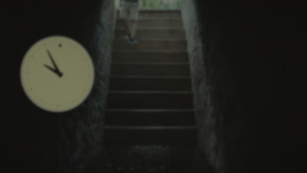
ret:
9,55
